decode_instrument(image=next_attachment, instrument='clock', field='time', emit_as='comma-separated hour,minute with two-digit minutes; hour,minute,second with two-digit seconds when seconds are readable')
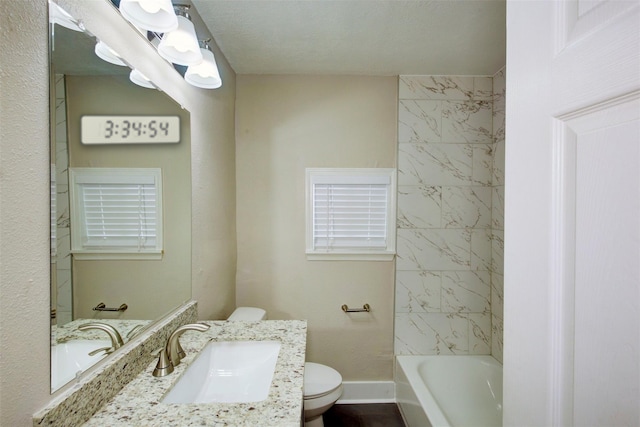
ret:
3,34,54
